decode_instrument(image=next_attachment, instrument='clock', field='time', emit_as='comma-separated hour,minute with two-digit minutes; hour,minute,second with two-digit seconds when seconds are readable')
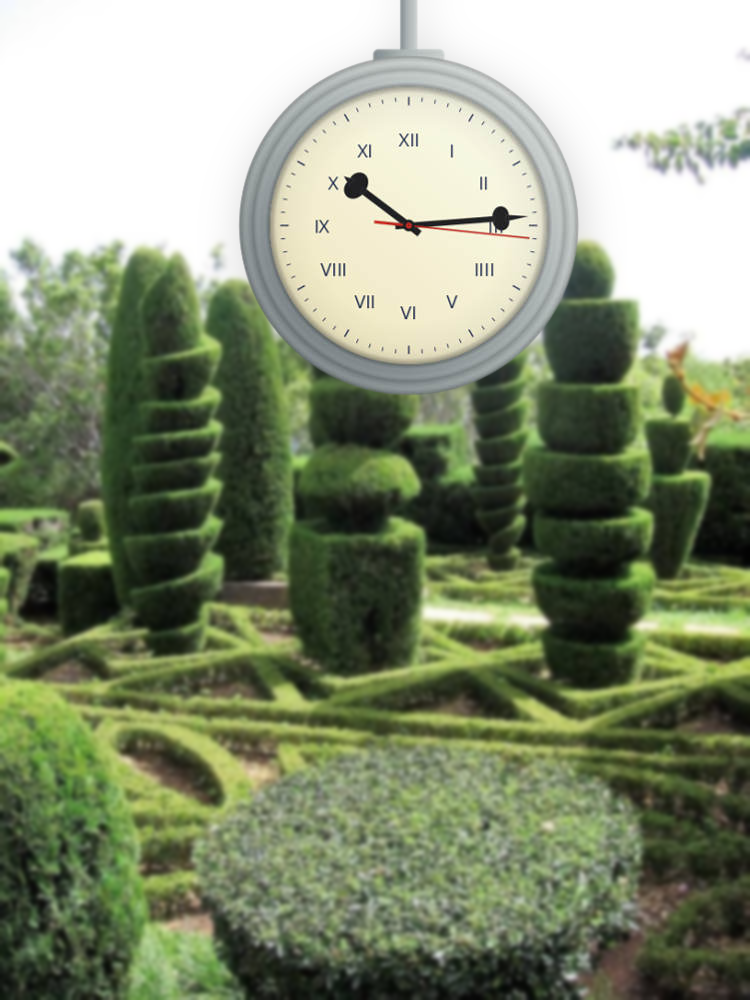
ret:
10,14,16
